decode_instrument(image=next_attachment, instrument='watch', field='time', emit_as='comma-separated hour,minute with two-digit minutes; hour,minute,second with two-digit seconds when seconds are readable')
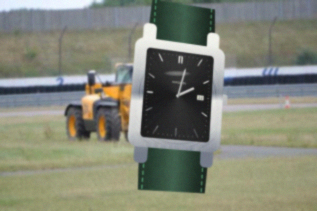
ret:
2,02
